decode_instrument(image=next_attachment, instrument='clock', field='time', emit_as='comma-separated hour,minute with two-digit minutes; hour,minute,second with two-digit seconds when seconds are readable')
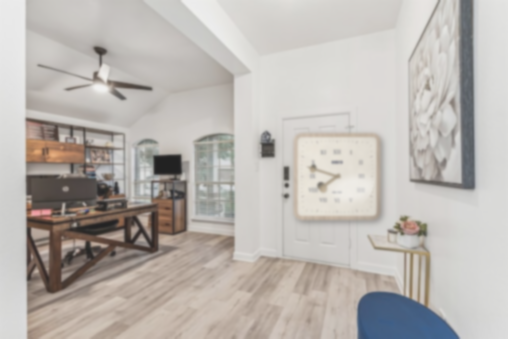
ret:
7,48
